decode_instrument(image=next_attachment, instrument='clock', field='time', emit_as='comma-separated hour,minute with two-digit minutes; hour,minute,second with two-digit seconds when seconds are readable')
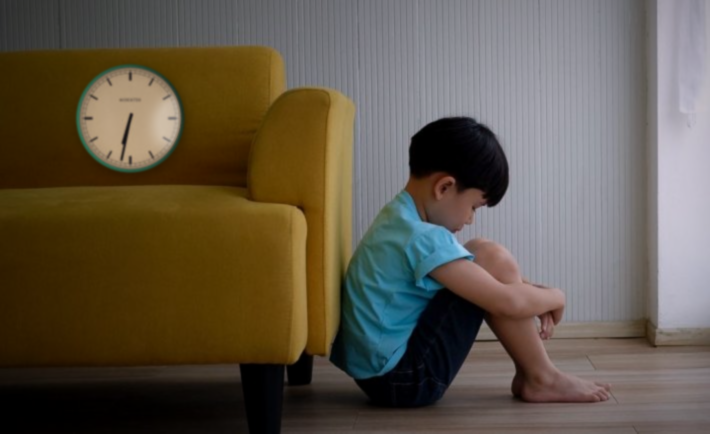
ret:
6,32
